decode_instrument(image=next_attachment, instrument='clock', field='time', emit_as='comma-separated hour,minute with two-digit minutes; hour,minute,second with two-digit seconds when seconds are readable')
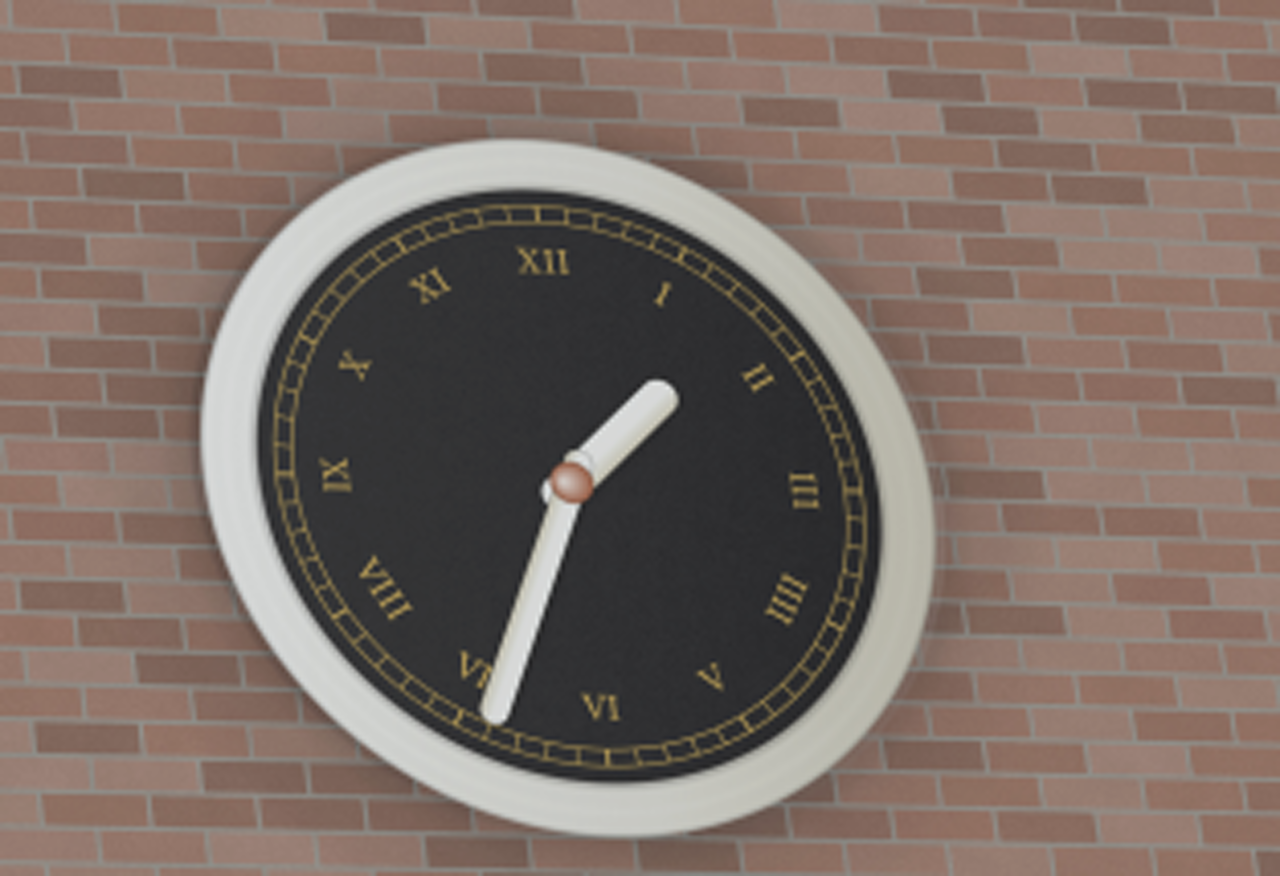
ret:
1,34
